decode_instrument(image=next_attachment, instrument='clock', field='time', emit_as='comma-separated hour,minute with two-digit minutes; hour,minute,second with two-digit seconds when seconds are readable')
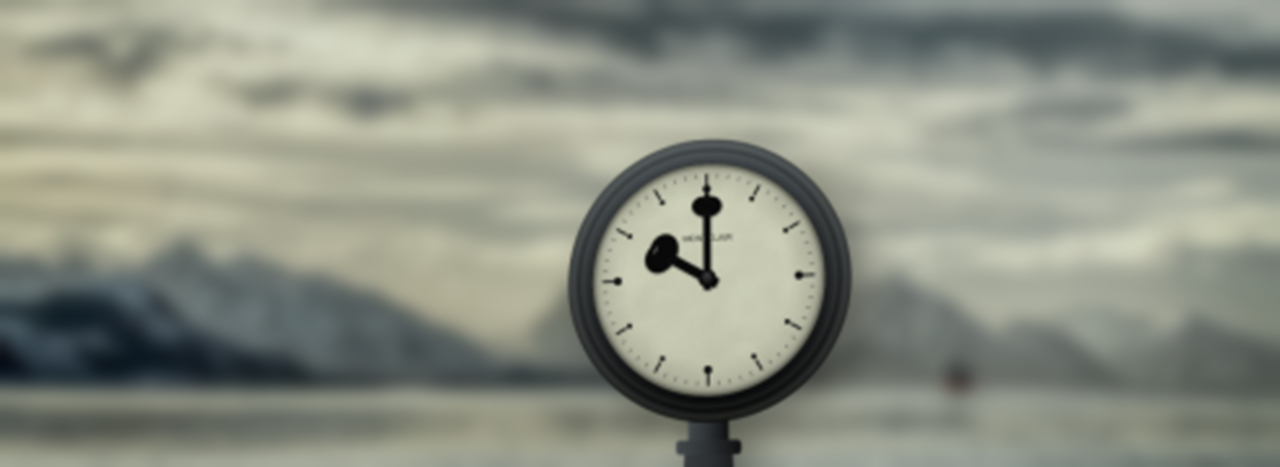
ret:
10,00
